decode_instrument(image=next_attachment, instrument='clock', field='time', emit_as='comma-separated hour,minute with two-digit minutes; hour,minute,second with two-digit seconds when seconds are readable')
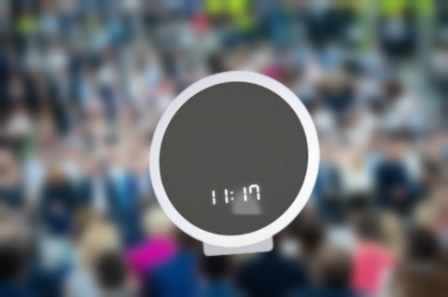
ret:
11,17
